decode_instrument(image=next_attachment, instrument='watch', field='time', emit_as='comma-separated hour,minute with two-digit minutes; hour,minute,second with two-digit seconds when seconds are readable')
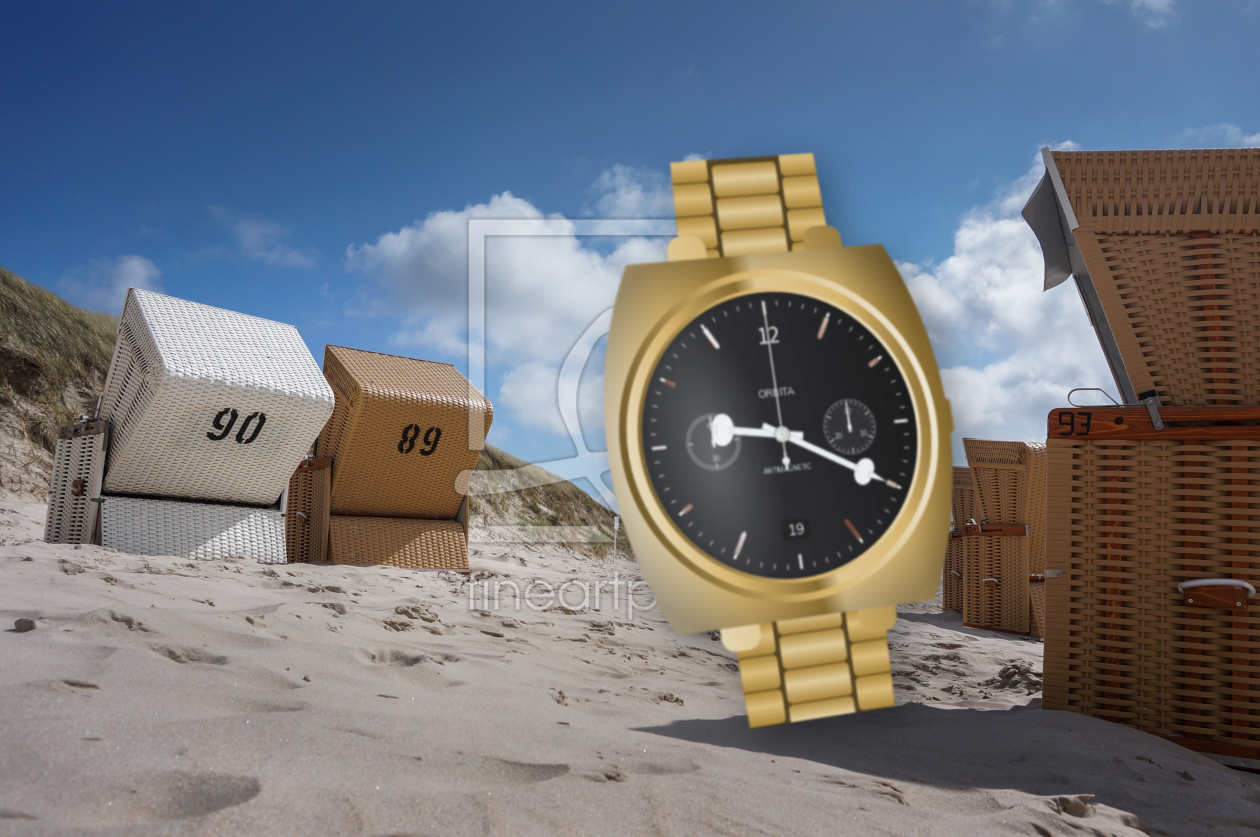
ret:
9,20
